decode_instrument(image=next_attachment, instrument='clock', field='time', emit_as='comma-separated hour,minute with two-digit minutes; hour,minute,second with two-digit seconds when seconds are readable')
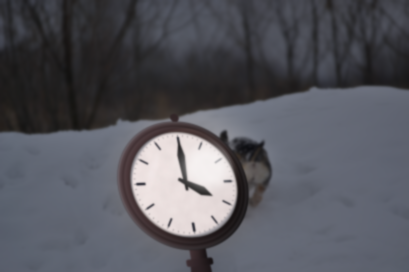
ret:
4,00
